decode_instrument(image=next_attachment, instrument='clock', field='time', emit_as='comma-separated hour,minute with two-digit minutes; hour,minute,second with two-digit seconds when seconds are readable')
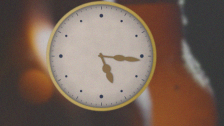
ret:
5,16
